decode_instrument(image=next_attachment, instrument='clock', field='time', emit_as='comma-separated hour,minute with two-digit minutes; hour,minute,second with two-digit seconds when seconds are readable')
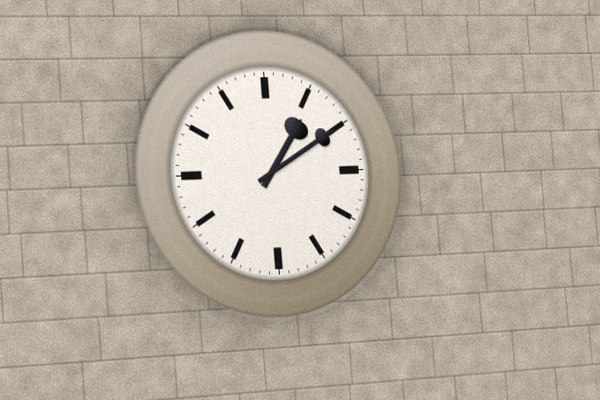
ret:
1,10
